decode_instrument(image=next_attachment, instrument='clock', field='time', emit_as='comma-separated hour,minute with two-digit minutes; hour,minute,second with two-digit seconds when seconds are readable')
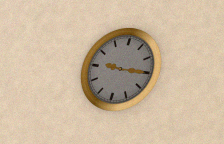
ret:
9,15
